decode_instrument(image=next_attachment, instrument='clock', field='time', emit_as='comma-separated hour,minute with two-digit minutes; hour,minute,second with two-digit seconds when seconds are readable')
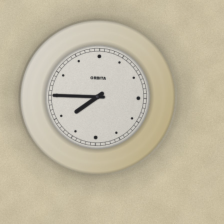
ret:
7,45
